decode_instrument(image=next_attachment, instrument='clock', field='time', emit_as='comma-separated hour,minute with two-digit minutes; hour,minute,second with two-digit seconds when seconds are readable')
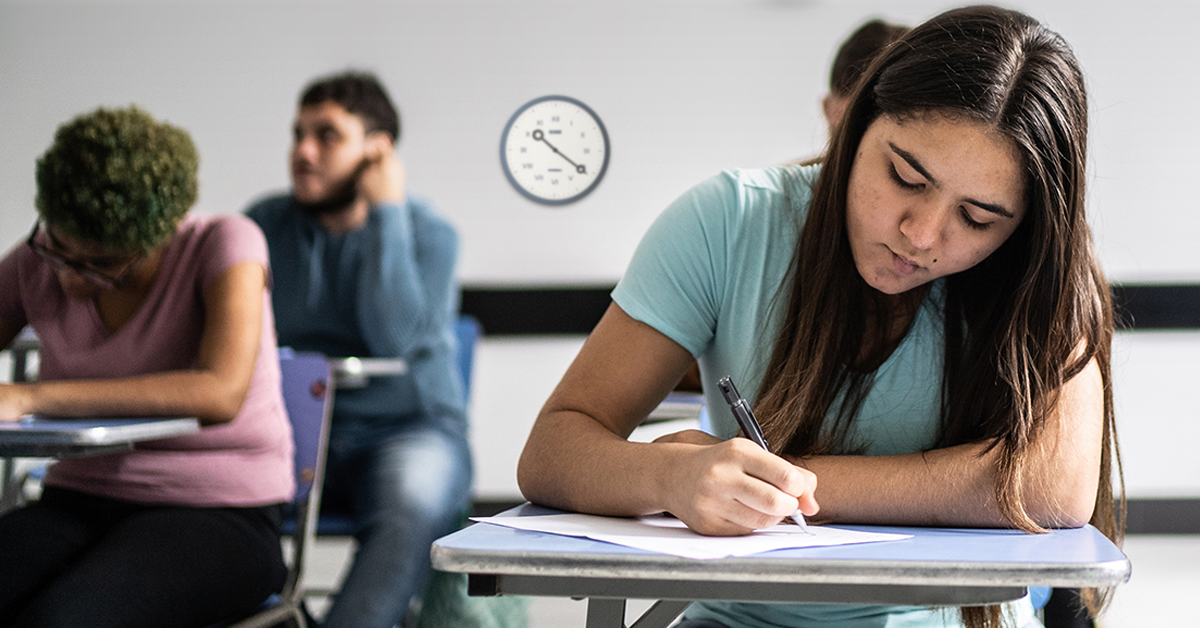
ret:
10,21
